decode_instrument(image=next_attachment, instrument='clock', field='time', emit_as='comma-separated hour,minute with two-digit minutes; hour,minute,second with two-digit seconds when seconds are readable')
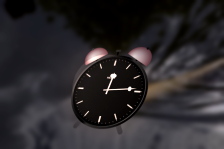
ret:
12,14
